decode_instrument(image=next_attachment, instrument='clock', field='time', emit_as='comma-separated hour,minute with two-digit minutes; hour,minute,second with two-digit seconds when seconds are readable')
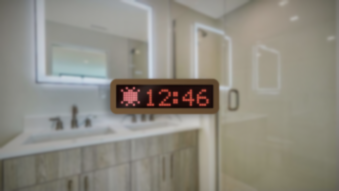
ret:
12,46
